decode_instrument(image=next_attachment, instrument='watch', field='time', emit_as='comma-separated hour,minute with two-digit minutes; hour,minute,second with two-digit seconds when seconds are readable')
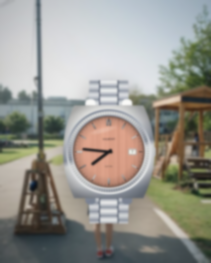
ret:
7,46
